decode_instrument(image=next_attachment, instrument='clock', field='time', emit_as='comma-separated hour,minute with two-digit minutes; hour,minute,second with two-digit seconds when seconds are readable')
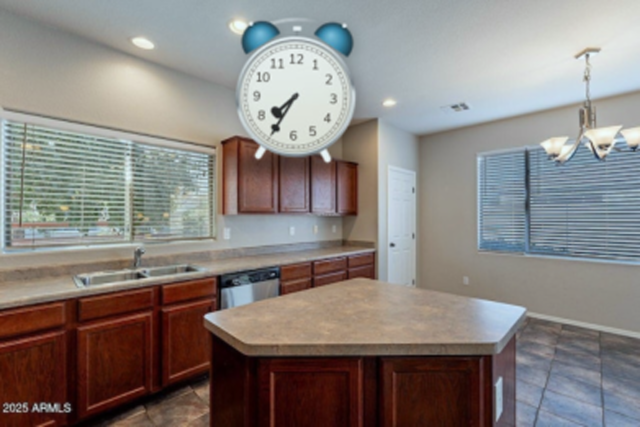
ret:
7,35
